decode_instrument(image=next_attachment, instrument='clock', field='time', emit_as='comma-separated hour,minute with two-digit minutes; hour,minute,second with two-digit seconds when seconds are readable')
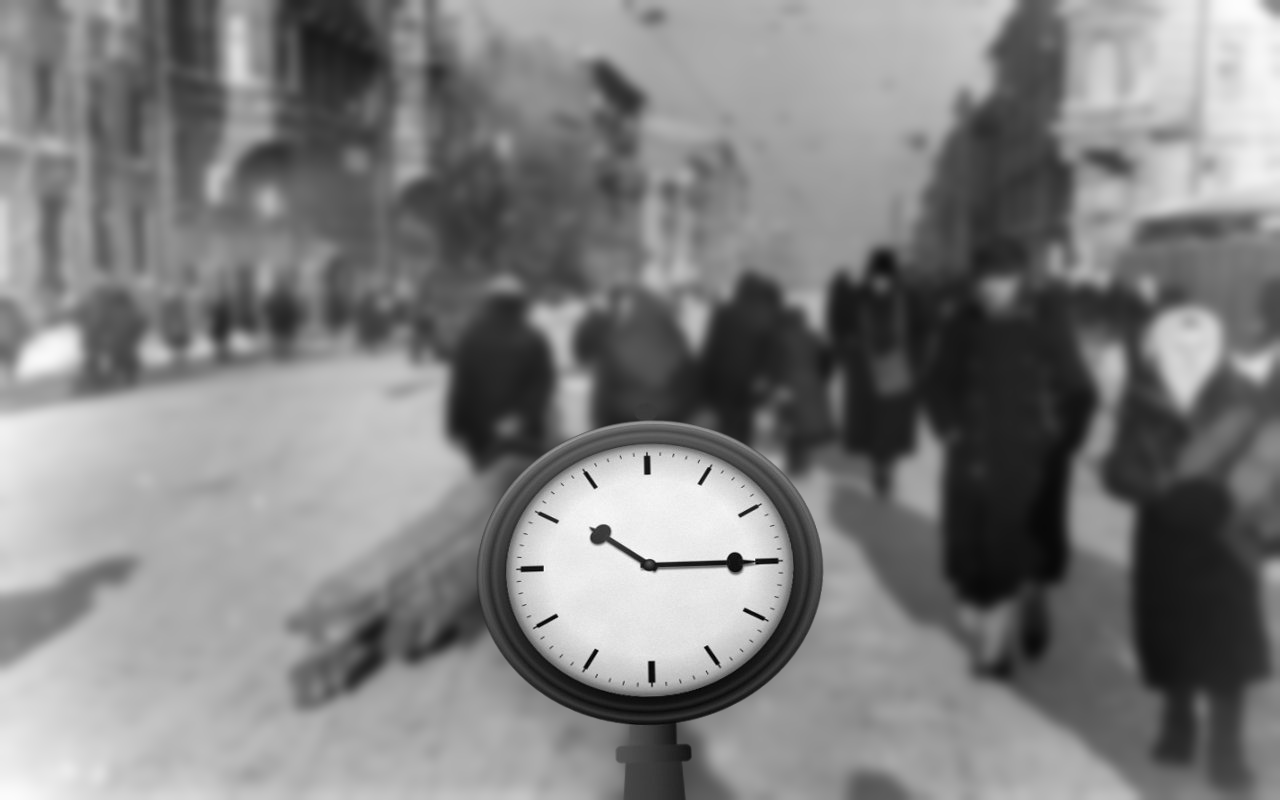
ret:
10,15
